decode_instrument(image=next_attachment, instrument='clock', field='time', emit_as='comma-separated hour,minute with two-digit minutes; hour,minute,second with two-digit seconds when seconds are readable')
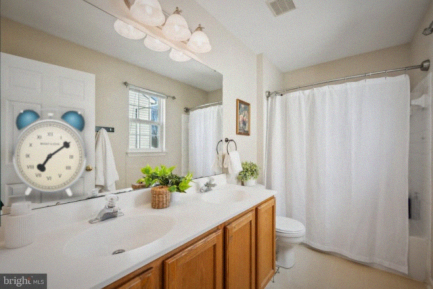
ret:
7,09
